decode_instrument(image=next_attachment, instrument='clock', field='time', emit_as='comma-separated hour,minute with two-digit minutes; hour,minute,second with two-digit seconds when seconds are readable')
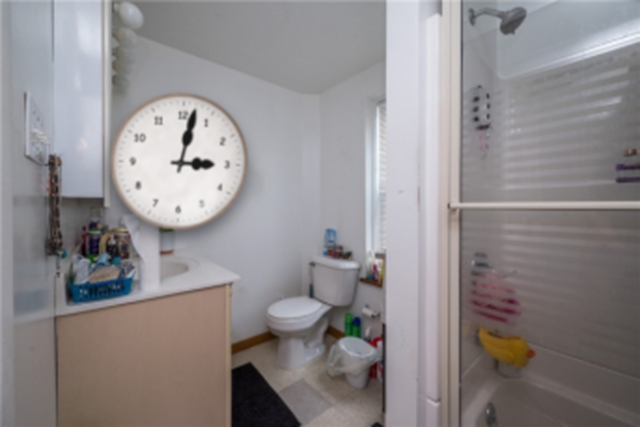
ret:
3,02
